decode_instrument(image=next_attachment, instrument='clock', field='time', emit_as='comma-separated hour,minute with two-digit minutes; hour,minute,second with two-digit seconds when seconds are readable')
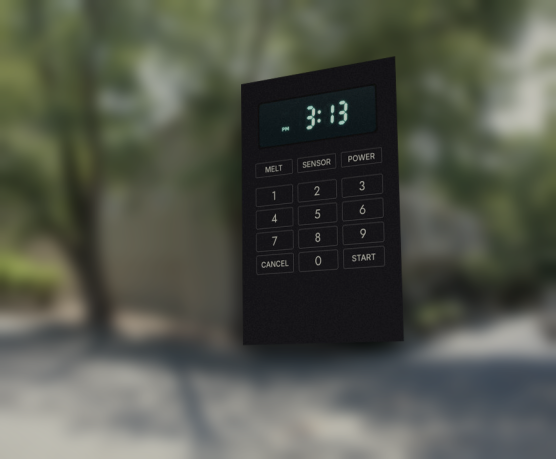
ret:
3,13
